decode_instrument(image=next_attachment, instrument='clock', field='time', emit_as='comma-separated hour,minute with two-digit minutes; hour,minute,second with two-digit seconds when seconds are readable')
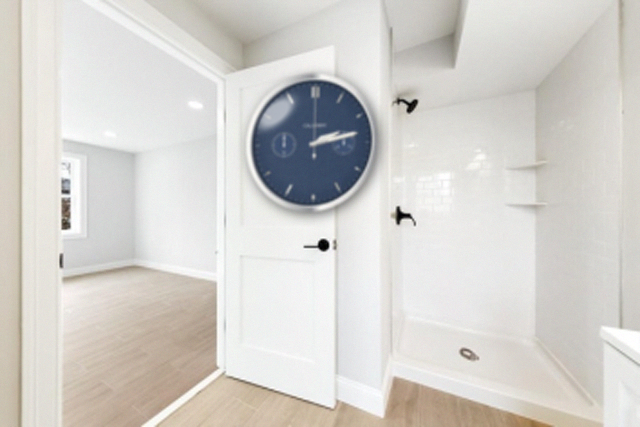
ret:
2,13
